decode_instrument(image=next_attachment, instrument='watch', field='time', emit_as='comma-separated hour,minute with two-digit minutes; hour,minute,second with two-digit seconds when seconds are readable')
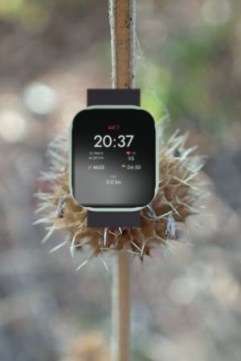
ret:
20,37
